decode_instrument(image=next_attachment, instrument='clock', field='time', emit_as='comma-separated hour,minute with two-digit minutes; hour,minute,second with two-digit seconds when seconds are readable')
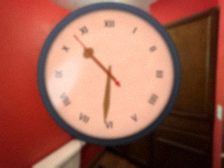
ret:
10,30,53
